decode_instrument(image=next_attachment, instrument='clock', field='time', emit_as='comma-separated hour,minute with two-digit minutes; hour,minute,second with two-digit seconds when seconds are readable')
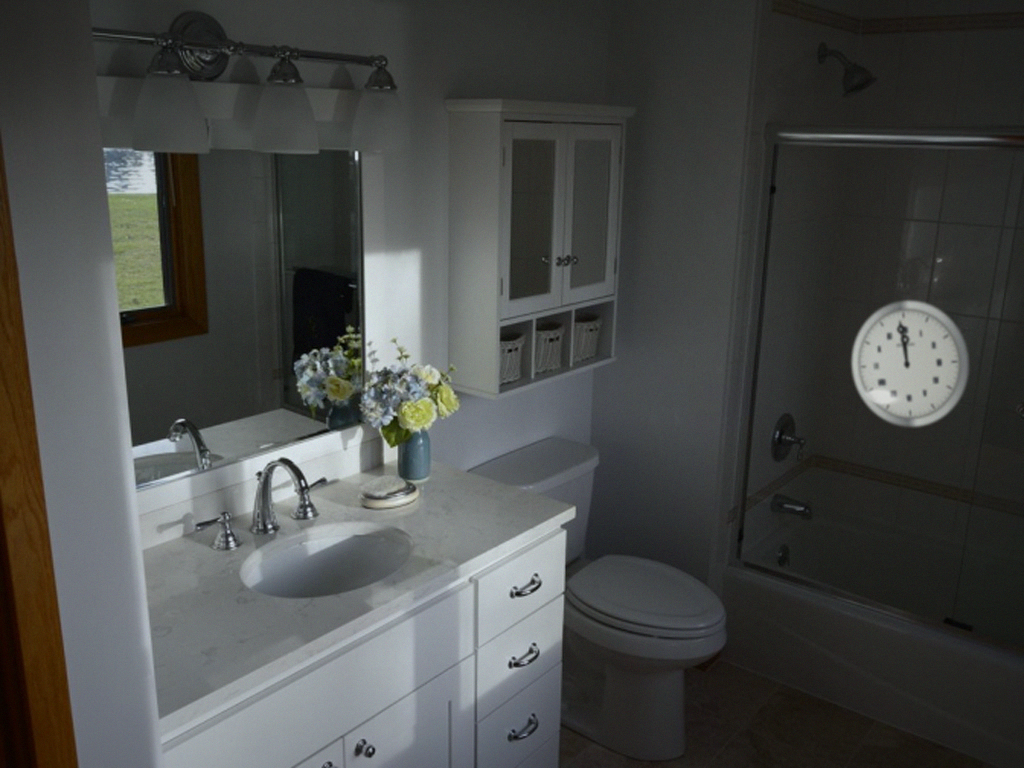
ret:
11,59
